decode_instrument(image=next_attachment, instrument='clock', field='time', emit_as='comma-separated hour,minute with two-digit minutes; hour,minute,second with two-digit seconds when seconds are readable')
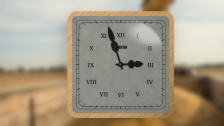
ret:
2,57
